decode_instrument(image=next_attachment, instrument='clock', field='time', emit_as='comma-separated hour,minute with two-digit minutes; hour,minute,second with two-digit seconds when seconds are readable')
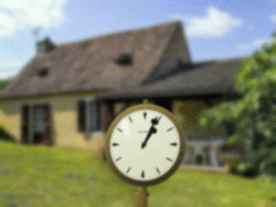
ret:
1,04
